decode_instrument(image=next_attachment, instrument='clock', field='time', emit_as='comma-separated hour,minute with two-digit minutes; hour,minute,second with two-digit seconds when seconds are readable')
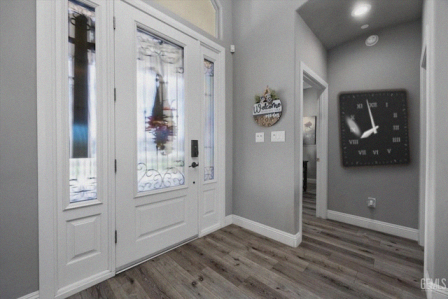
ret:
7,58
